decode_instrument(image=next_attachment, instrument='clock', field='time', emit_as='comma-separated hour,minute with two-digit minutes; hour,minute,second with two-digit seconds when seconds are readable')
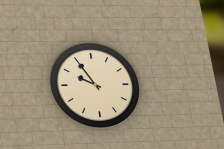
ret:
9,55
